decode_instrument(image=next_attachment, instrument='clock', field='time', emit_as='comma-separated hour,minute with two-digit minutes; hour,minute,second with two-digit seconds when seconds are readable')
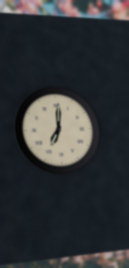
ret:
7,01
